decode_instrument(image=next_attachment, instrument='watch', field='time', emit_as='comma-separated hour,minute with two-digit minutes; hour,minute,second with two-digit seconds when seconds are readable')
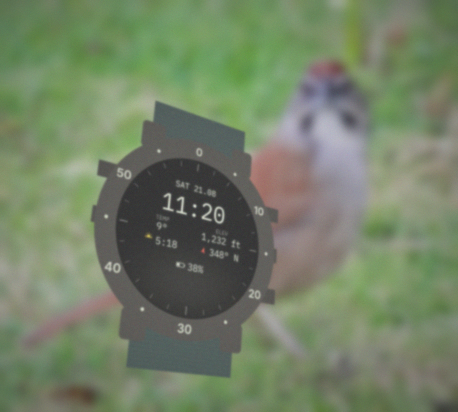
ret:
11,20
